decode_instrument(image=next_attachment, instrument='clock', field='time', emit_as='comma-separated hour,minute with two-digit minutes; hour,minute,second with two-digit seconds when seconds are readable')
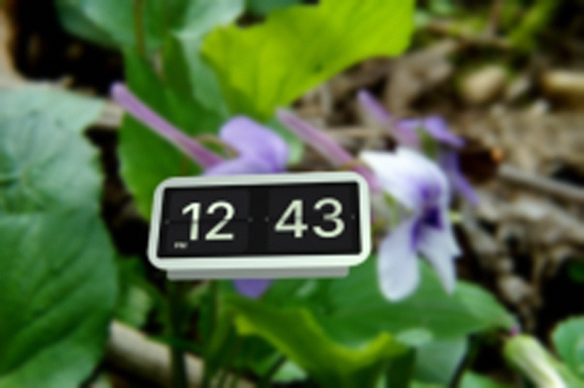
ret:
12,43
